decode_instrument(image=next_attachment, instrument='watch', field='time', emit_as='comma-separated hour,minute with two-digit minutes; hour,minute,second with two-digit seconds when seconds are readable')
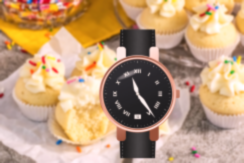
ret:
11,24
